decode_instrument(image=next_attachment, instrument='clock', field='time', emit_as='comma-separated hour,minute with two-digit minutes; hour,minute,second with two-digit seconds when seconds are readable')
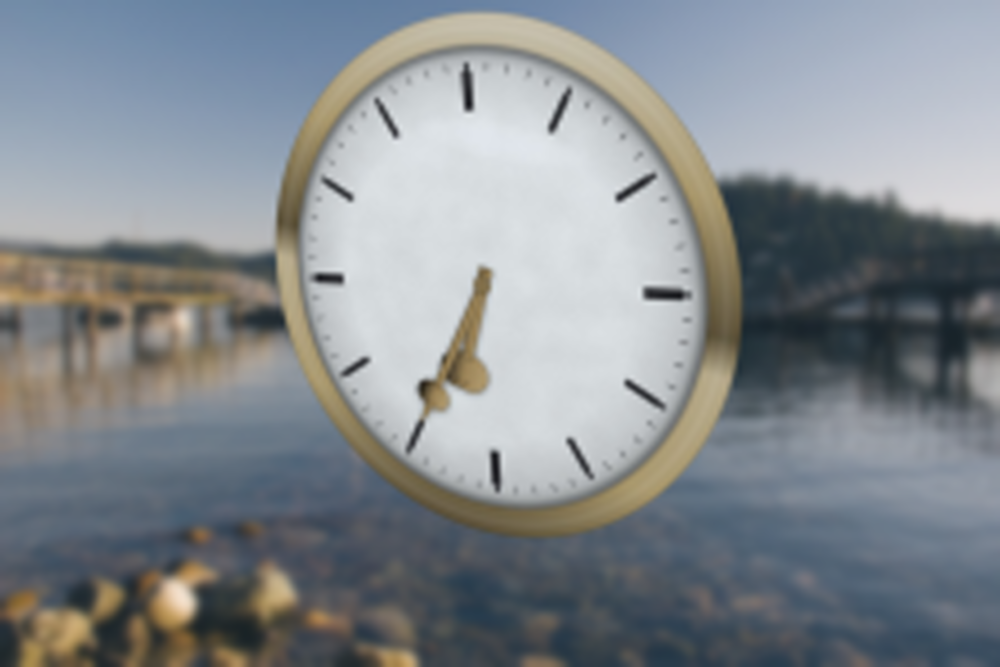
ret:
6,35
